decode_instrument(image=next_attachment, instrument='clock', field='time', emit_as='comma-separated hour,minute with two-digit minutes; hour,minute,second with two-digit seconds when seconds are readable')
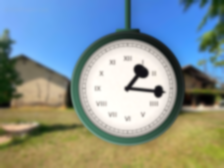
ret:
1,16
